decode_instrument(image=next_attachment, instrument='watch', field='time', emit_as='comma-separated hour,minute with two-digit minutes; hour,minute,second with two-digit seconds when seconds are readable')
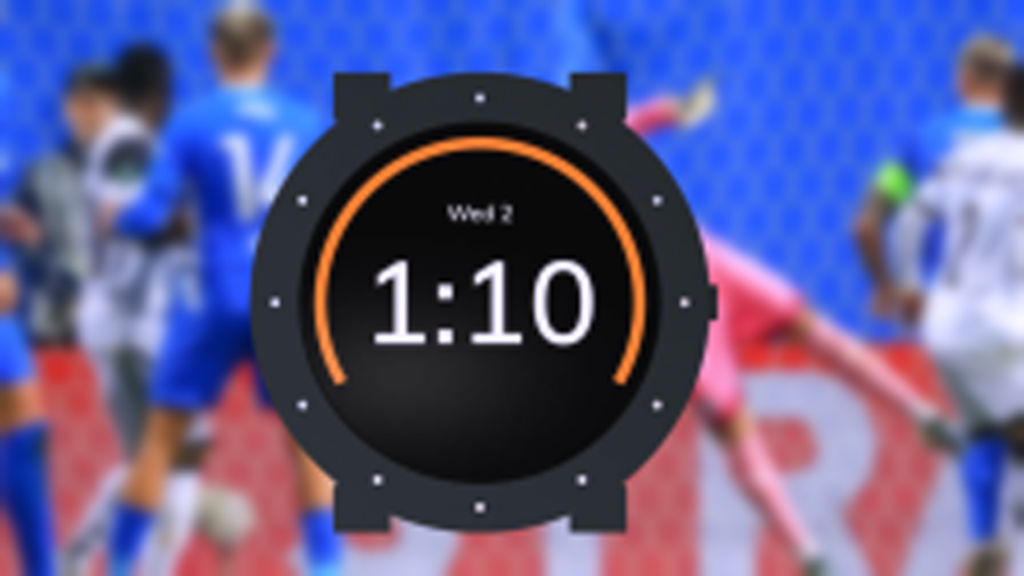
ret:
1,10
